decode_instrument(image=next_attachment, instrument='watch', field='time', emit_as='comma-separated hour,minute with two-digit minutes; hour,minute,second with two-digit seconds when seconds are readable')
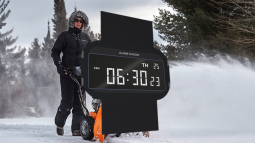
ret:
6,30,23
